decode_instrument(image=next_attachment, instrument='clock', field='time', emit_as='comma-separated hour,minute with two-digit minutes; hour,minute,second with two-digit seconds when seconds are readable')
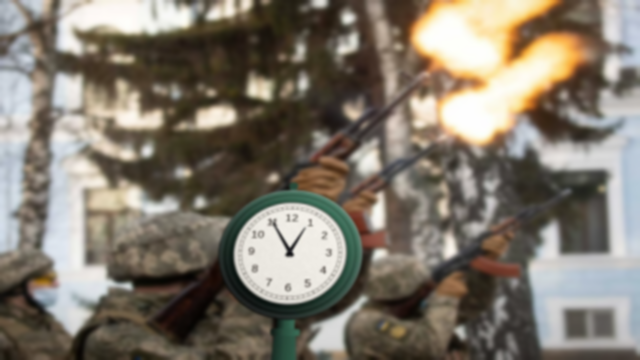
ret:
12,55
